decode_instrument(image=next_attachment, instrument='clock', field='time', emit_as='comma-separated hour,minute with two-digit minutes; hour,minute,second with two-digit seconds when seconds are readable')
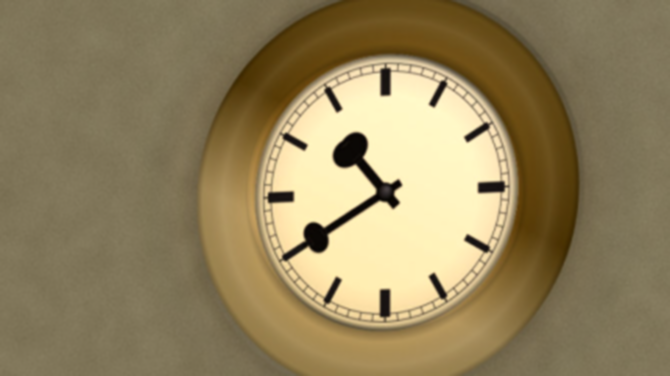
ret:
10,40
